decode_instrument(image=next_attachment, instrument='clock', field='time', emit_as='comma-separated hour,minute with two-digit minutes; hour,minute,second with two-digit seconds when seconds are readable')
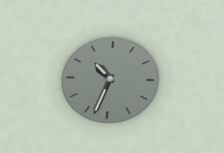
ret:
10,33
